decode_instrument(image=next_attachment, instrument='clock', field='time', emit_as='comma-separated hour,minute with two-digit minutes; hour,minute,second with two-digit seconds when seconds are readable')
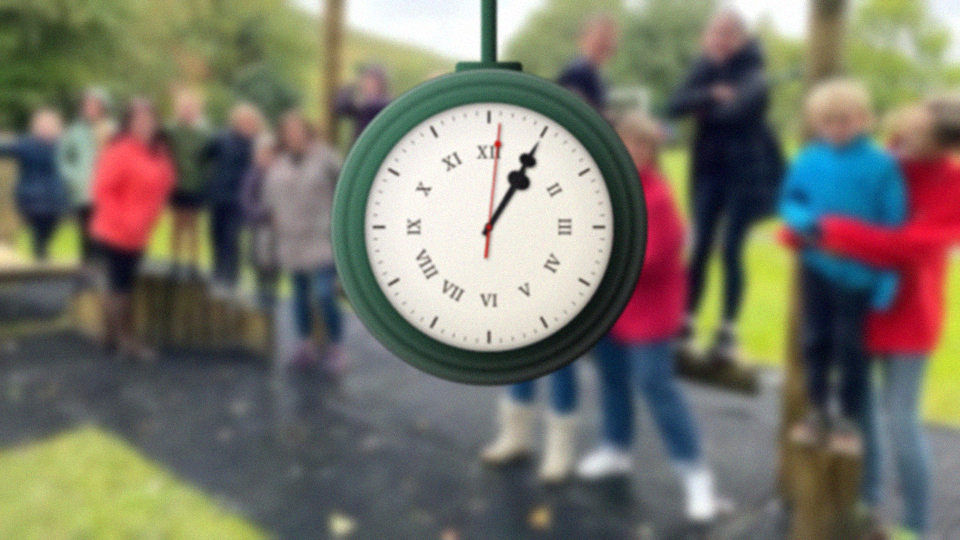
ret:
1,05,01
